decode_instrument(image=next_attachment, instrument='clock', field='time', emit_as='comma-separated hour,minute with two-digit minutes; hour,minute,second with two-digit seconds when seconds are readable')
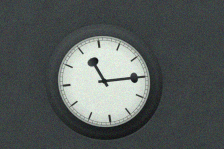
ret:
11,15
